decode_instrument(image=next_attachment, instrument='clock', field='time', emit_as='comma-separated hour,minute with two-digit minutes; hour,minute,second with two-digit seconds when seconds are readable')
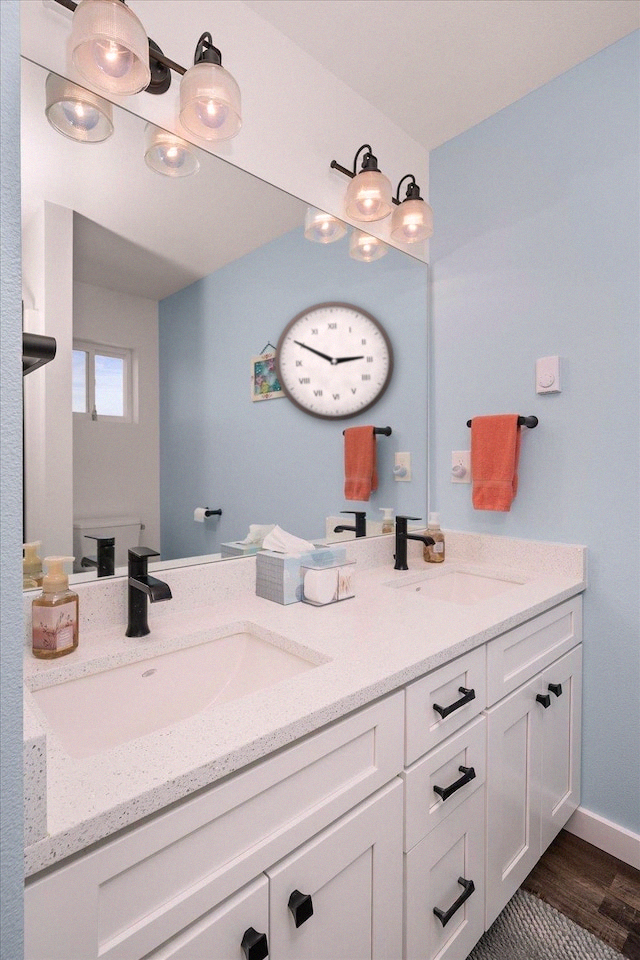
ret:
2,50
